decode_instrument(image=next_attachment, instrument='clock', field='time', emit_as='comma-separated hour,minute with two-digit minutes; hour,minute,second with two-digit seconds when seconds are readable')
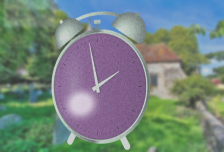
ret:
1,58
